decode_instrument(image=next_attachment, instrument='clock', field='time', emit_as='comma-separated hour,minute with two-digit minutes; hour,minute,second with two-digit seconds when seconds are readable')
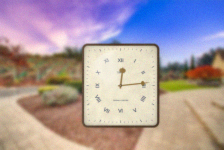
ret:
12,14
